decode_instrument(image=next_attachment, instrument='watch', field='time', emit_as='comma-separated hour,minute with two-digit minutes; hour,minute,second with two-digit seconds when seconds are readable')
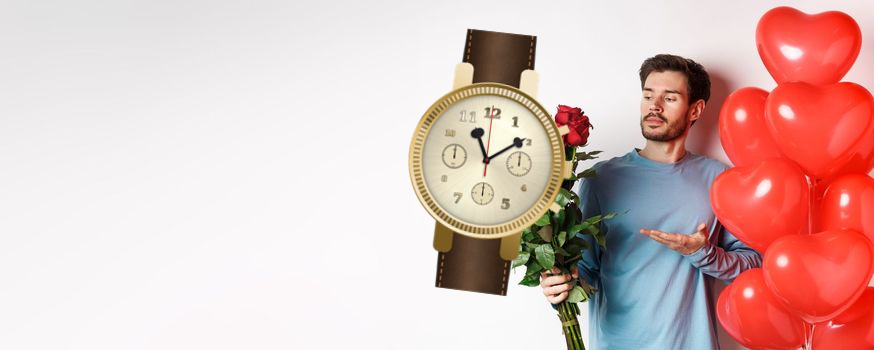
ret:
11,09
